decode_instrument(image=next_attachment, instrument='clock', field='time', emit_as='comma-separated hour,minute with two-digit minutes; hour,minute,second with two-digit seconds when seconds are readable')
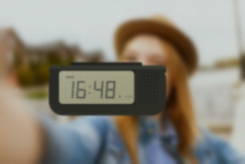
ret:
16,48
